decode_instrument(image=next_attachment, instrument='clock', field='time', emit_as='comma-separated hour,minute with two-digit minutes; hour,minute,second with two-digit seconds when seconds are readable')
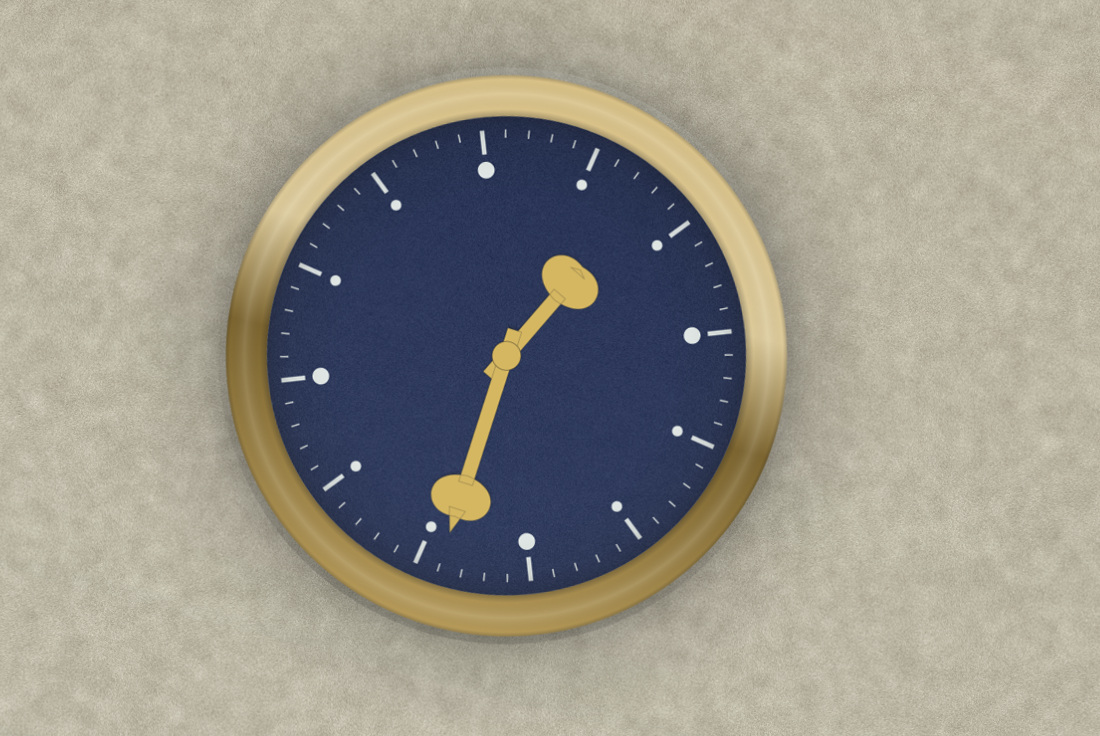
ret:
1,34
